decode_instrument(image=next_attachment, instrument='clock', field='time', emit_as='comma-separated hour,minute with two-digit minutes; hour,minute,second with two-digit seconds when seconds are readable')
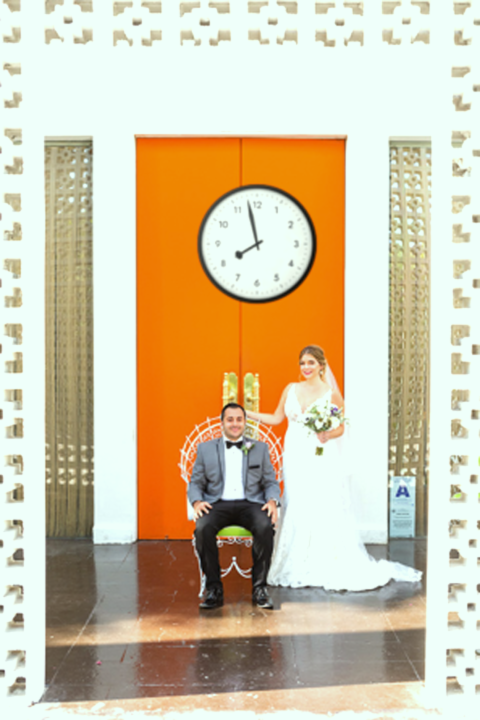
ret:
7,58
